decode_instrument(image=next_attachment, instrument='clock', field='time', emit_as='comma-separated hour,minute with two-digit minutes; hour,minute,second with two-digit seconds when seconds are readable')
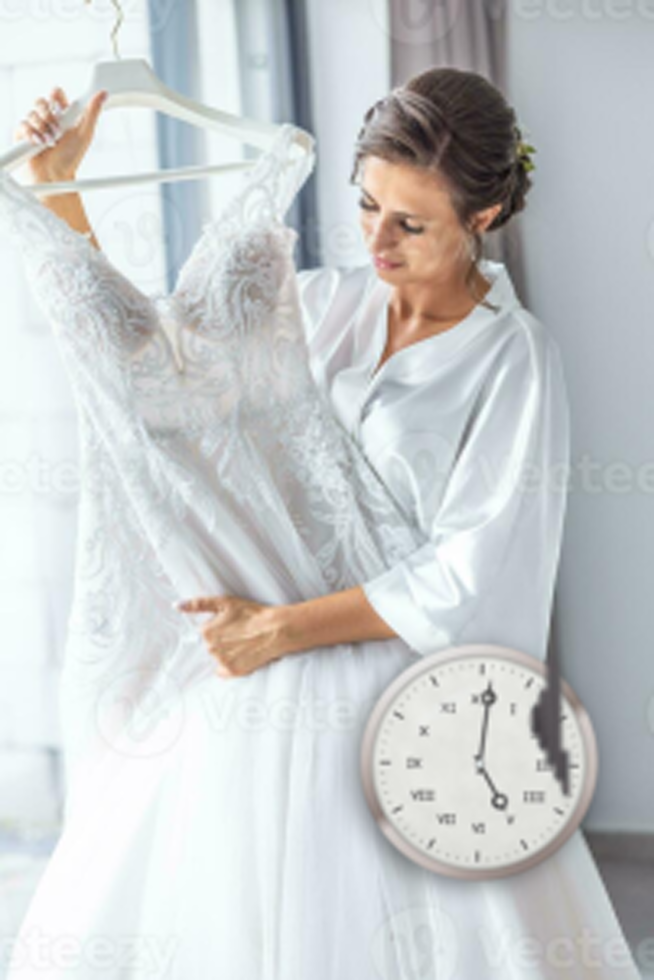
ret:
5,01
